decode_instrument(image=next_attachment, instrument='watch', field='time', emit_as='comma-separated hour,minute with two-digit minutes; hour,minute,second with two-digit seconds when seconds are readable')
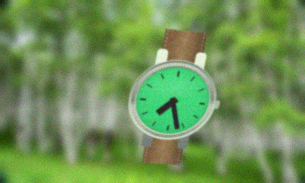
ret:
7,27
